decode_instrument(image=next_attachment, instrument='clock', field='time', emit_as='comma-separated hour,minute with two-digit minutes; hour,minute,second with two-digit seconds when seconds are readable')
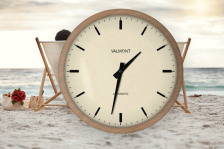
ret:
1,32
